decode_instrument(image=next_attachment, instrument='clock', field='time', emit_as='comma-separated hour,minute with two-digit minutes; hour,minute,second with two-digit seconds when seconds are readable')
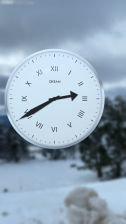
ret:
2,40
